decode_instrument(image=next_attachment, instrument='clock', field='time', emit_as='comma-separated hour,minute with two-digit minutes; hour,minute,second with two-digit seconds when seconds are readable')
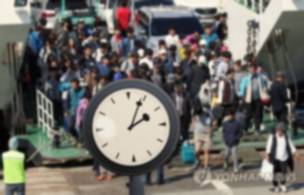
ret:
2,04
